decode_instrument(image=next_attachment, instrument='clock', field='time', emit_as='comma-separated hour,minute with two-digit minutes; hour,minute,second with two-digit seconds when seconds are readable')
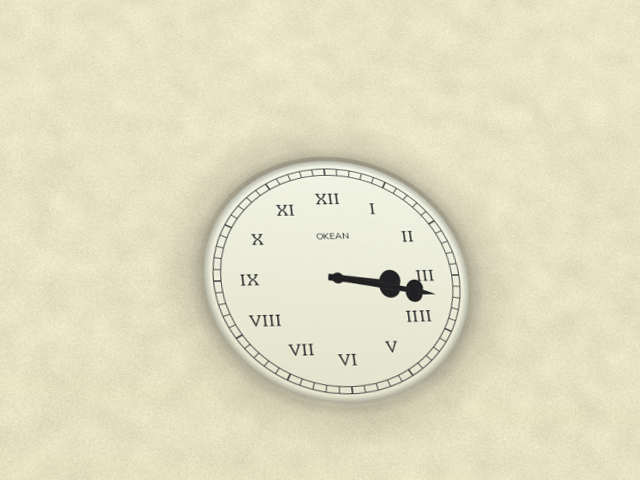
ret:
3,17
